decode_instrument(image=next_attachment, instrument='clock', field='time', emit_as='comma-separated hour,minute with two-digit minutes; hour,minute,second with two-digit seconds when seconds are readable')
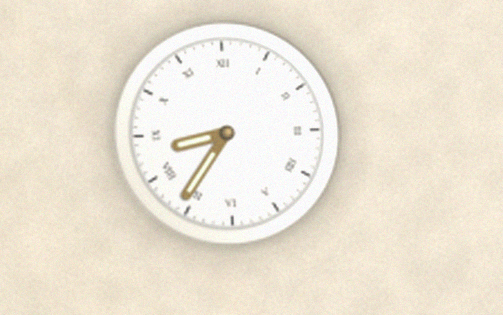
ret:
8,36
